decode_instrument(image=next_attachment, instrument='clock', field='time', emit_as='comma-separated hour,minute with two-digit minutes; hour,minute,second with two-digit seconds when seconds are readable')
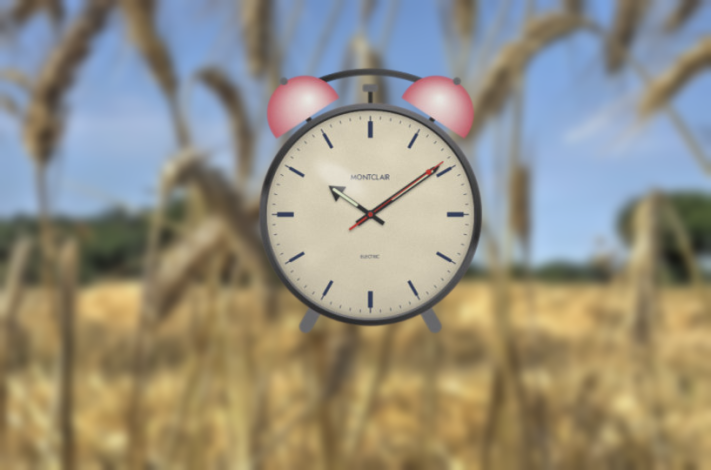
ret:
10,09,09
